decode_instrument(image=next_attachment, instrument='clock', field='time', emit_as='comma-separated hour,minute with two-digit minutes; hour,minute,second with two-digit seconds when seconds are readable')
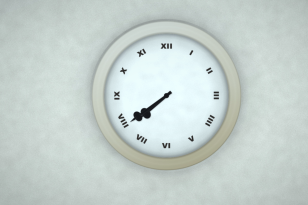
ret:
7,39
